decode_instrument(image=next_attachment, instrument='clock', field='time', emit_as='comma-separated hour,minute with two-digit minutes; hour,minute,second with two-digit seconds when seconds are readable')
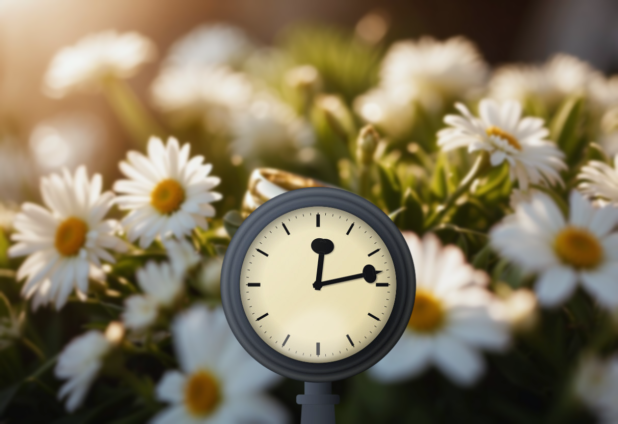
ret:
12,13
